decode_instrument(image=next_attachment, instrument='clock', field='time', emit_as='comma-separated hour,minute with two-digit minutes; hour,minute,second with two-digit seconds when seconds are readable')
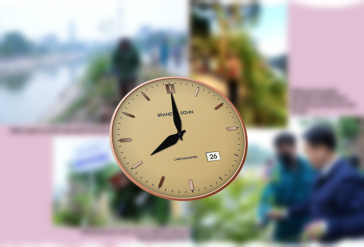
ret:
8,00
